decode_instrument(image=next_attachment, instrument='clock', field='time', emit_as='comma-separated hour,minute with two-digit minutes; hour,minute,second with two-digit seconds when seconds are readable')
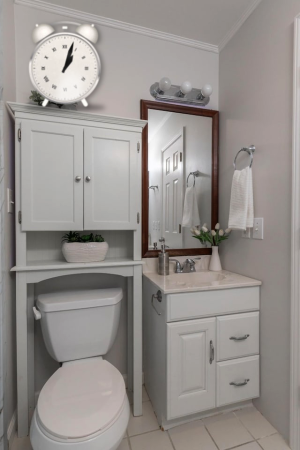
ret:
1,03
